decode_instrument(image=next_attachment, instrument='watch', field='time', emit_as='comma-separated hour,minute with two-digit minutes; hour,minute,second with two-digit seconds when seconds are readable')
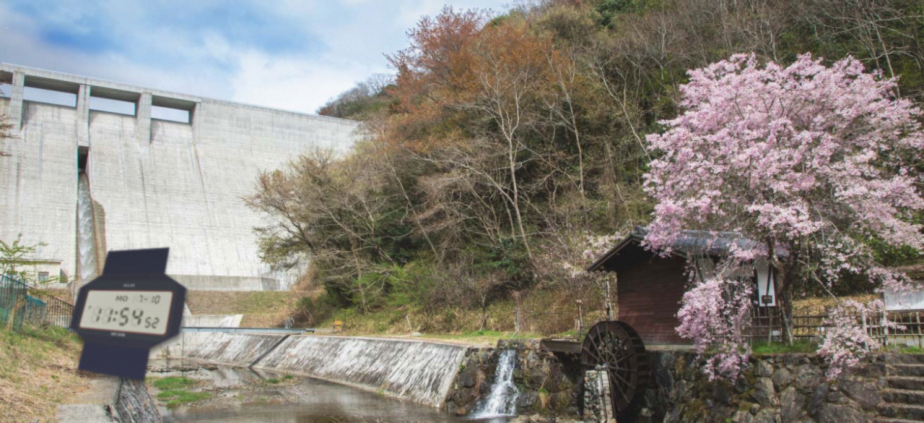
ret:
11,54
